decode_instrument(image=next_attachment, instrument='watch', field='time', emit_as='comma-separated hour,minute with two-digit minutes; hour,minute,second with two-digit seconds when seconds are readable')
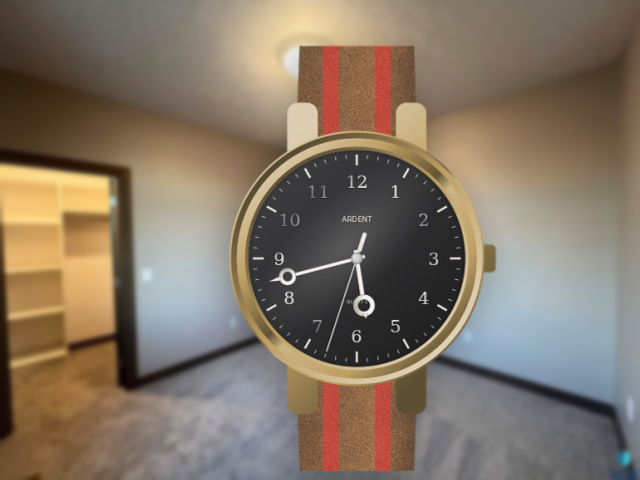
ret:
5,42,33
